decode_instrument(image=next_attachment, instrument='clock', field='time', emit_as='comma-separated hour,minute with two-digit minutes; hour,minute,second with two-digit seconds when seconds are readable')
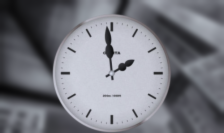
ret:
1,59
